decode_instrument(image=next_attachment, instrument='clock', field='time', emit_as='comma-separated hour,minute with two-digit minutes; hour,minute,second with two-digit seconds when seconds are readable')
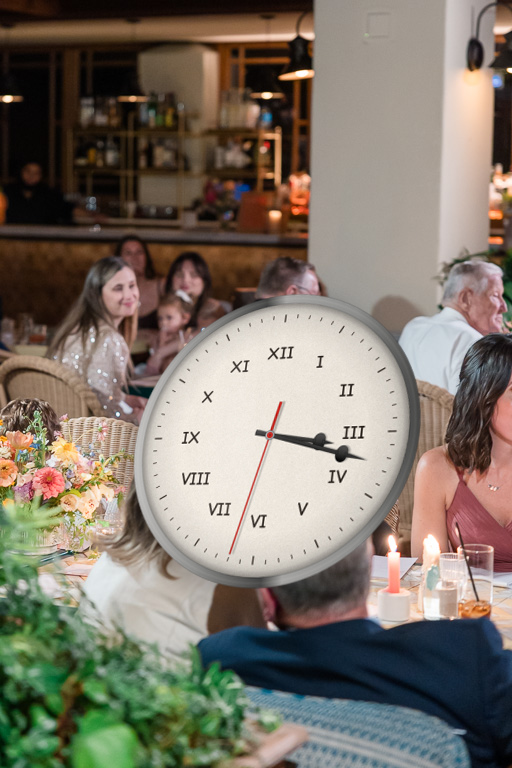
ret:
3,17,32
